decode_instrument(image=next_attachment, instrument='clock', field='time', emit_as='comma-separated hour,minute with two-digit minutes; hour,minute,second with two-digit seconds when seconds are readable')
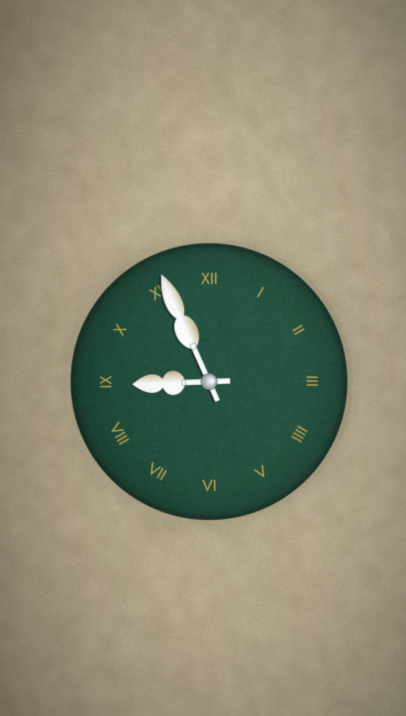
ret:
8,56
